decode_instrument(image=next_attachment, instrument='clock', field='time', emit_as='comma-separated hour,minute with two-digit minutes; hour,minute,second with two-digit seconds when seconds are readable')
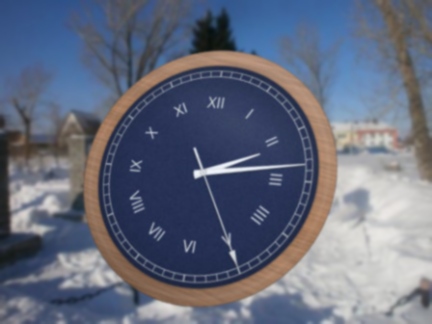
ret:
2,13,25
